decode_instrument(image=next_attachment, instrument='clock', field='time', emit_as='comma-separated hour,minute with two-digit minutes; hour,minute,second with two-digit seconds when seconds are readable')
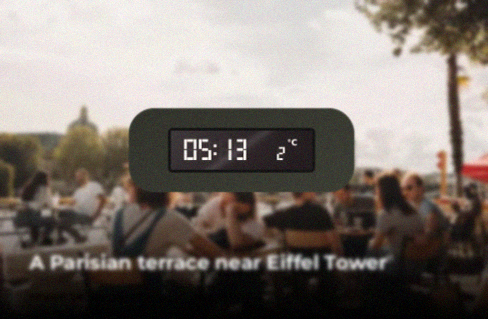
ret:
5,13
